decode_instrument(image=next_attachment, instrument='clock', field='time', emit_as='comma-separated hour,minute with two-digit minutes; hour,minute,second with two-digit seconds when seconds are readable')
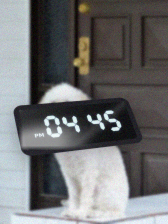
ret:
4,45
